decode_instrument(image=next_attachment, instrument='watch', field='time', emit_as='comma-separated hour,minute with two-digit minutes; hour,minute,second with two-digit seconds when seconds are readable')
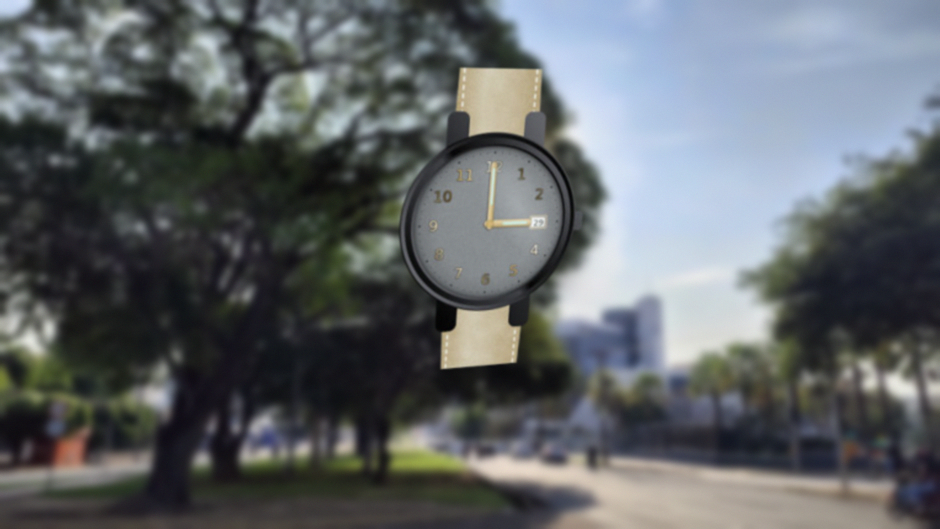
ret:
3,00
